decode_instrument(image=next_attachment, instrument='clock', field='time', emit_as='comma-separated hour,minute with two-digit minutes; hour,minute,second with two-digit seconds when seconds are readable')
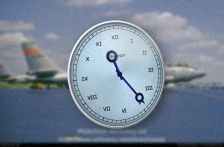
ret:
11,24
